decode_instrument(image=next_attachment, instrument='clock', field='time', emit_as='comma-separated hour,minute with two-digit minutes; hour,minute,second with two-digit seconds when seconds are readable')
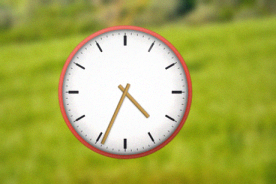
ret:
4,34
